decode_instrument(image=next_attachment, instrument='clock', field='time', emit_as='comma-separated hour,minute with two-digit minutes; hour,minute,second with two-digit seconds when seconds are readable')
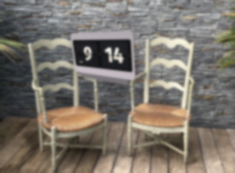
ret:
9,14
